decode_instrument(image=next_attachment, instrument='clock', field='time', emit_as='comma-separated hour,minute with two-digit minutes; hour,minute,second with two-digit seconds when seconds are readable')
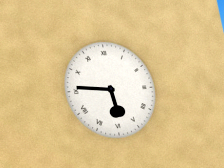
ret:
5,46
